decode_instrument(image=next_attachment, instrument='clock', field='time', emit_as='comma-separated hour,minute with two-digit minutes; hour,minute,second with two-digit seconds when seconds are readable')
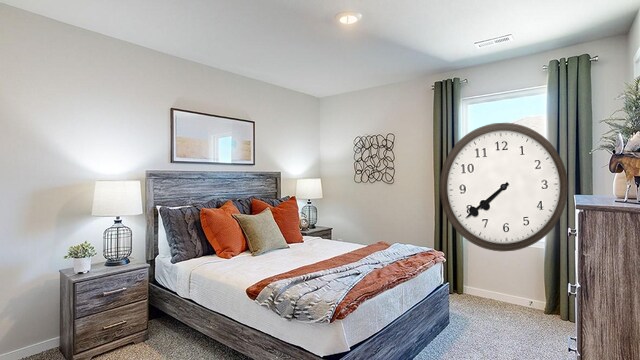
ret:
7,39
